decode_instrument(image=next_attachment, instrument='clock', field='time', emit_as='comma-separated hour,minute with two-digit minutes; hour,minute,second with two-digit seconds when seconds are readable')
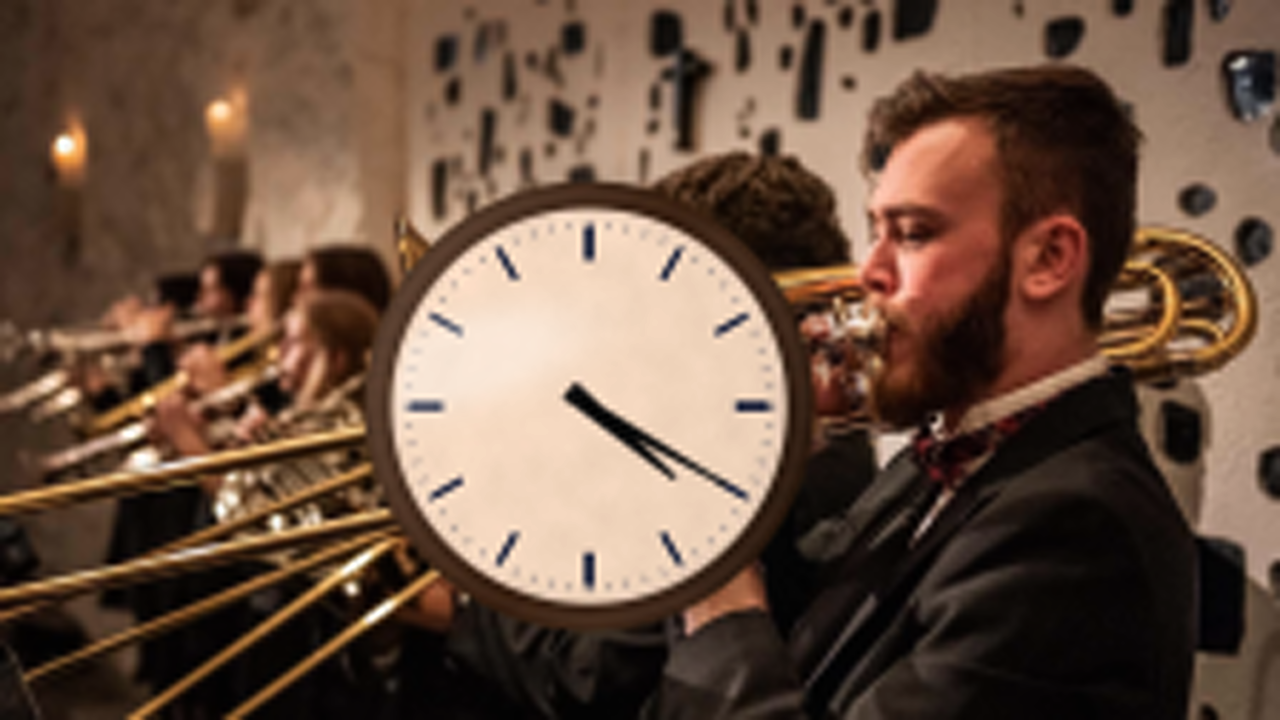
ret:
4,20
